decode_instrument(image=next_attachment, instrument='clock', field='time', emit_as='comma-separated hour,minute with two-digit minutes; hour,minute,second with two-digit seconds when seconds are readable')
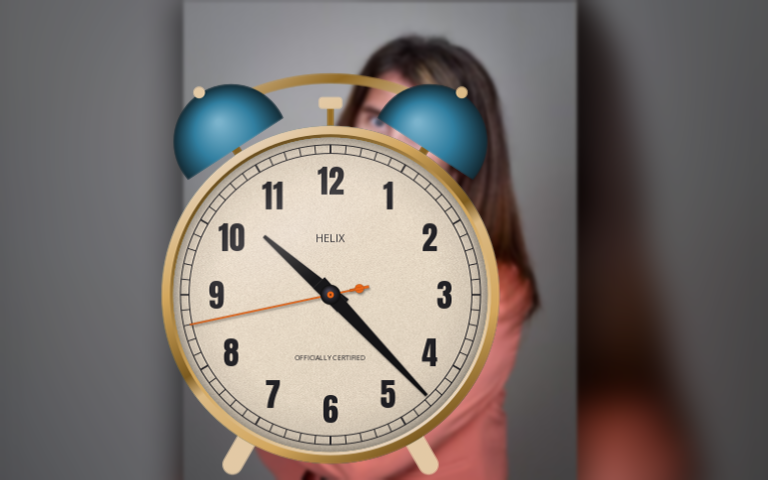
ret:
10,22,43
